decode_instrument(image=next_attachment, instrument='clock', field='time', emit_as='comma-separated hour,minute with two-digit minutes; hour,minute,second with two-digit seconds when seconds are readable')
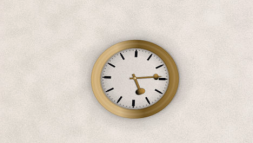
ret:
5,14
